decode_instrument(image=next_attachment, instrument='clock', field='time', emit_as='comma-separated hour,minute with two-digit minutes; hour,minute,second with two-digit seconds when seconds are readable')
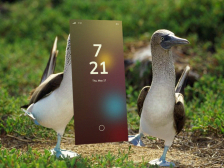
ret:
7,21
